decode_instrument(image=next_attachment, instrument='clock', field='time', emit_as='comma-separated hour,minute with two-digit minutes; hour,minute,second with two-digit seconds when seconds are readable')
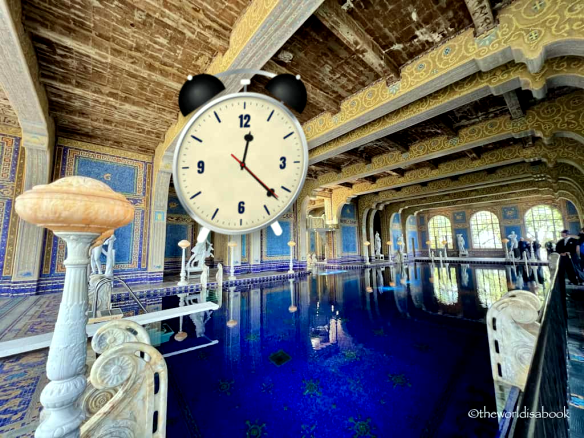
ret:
12,22,22
